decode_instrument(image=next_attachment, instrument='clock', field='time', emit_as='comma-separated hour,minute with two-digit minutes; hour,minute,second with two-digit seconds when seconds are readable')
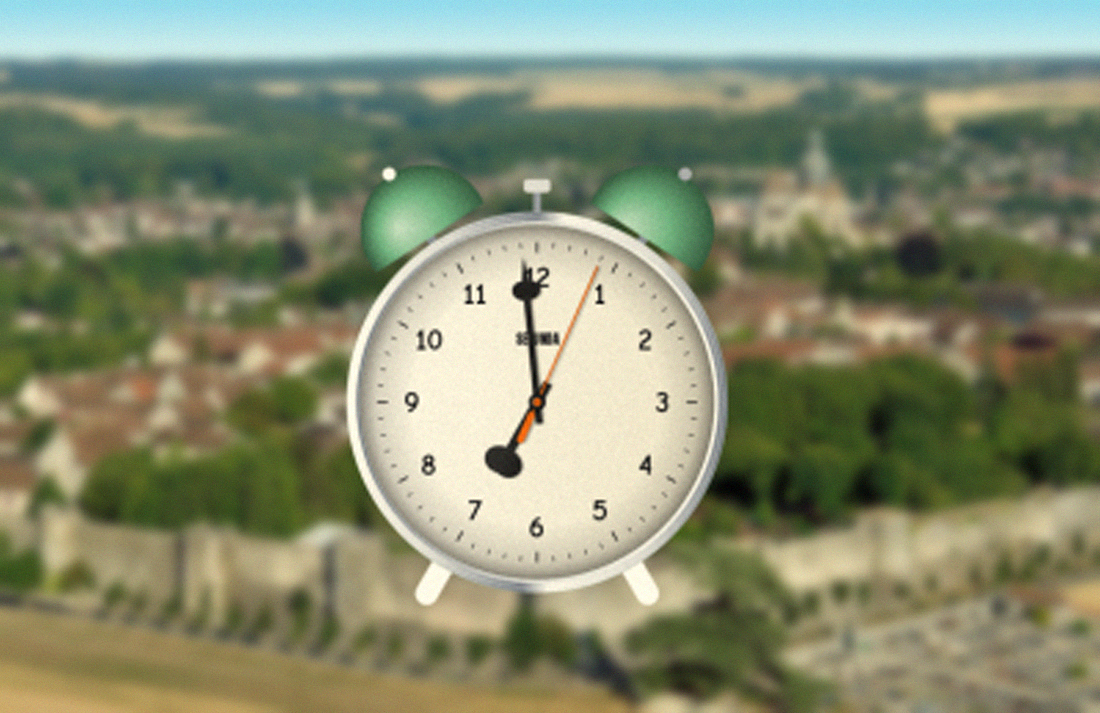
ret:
6,59,04
